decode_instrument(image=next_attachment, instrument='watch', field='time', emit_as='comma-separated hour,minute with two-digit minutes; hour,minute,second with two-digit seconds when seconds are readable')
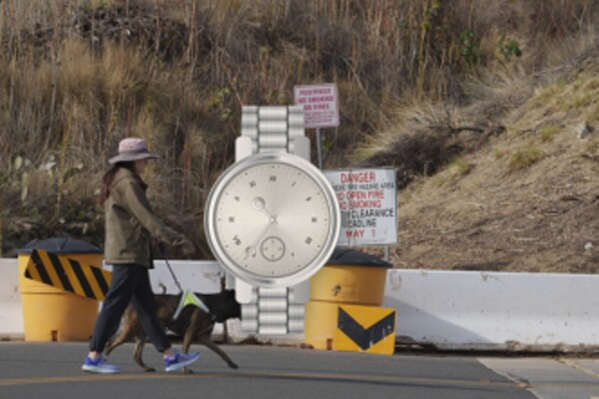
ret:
10,36
